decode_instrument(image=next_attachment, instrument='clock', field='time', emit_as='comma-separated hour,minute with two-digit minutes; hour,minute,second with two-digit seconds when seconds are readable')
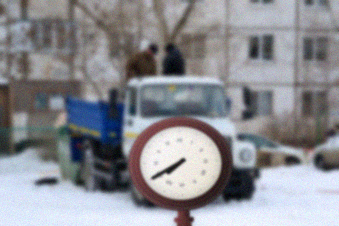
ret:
7,40
